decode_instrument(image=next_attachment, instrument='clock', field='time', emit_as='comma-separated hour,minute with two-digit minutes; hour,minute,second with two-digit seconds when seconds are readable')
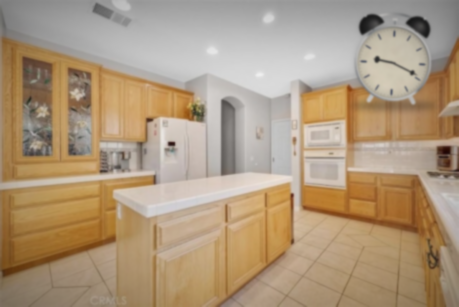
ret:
9,19
